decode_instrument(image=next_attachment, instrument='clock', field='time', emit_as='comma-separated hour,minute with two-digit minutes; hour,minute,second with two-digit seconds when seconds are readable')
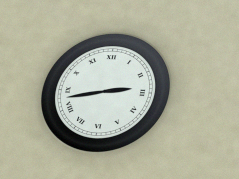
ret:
2,43
